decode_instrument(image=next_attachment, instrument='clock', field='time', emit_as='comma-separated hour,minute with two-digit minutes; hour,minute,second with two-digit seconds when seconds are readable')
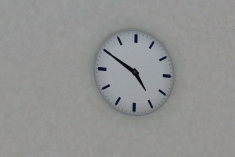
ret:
4,50
